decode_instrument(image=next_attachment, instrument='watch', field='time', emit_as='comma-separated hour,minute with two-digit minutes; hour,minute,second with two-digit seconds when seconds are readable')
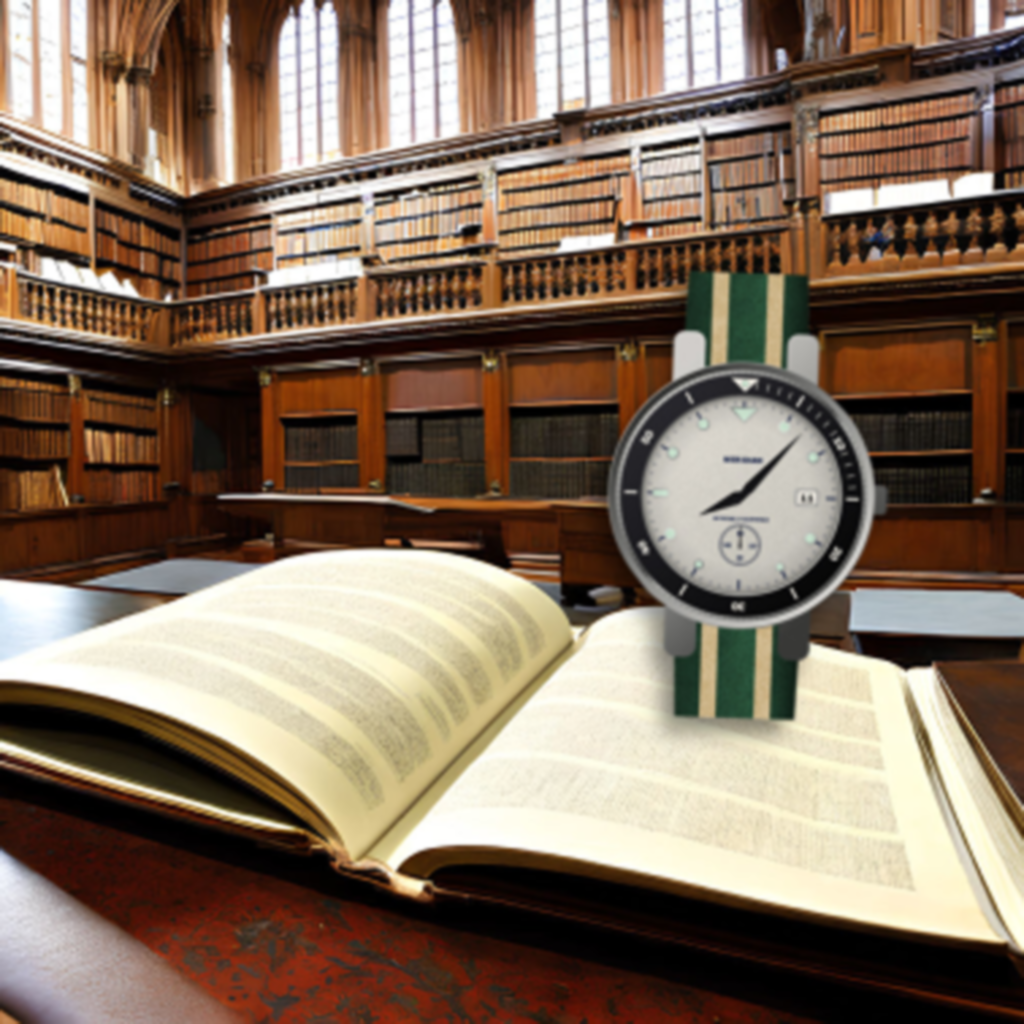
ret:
8,07
